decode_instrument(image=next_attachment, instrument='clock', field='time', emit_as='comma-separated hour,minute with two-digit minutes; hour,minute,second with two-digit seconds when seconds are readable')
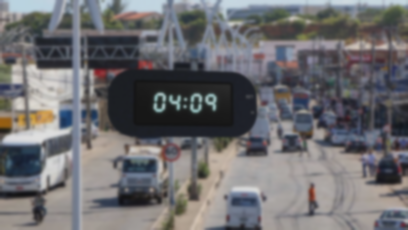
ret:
4,09
